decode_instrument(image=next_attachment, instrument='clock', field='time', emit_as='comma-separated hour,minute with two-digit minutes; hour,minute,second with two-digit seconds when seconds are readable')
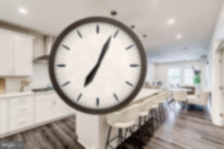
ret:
7,04
